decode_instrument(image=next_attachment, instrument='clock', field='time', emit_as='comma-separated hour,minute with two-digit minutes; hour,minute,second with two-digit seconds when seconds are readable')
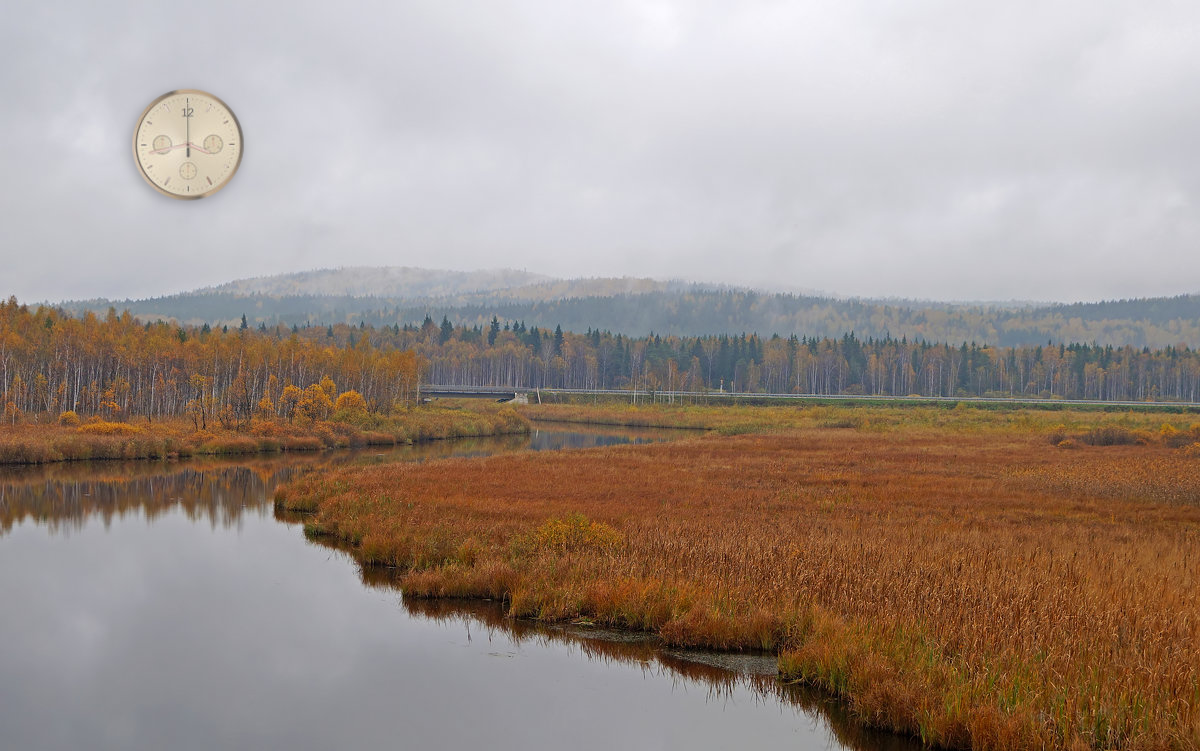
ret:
3,43
